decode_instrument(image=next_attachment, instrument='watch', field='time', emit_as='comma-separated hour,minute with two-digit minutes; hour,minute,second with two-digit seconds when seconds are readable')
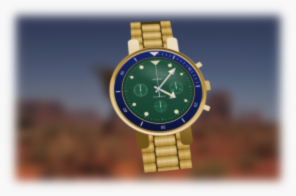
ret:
4,07
